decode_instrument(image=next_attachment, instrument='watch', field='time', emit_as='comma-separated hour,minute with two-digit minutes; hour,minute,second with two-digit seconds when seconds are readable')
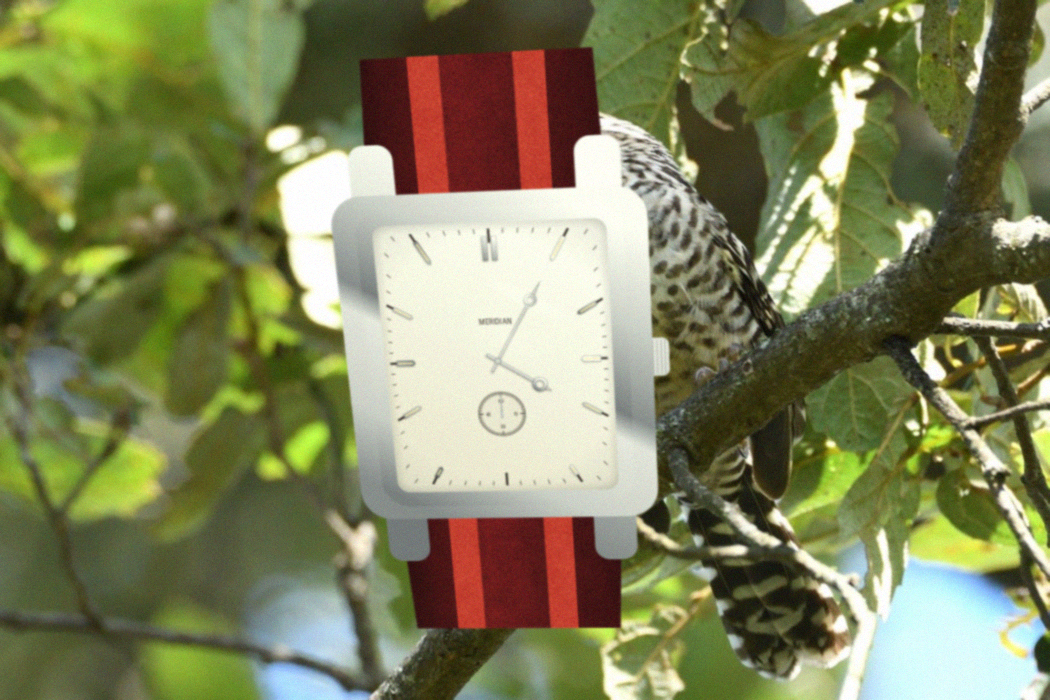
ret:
4,05
